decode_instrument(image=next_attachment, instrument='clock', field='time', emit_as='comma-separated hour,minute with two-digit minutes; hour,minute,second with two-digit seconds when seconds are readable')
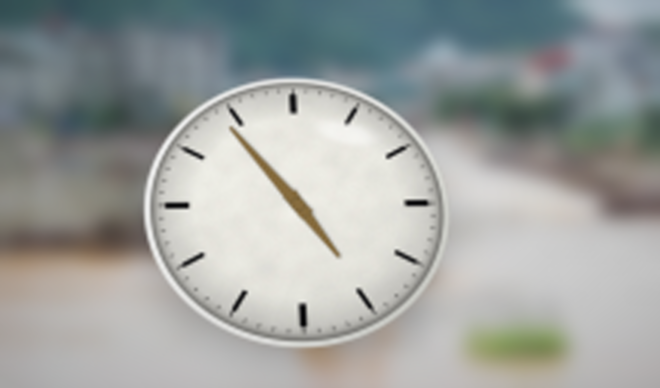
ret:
4,54
